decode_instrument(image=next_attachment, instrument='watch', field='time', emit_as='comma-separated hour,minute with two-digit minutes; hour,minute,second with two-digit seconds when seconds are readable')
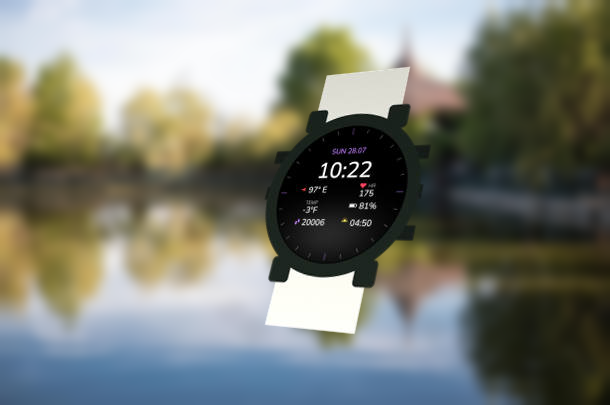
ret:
10,22
